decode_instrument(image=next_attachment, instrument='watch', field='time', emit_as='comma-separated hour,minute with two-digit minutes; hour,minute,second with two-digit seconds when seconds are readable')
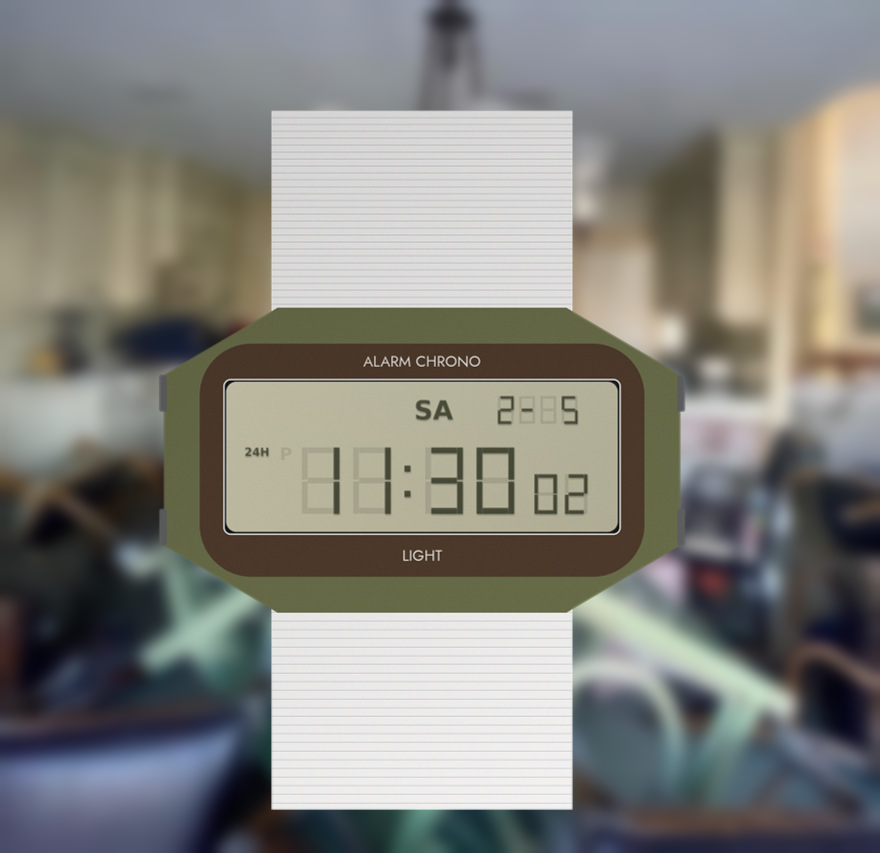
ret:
11,30,02
